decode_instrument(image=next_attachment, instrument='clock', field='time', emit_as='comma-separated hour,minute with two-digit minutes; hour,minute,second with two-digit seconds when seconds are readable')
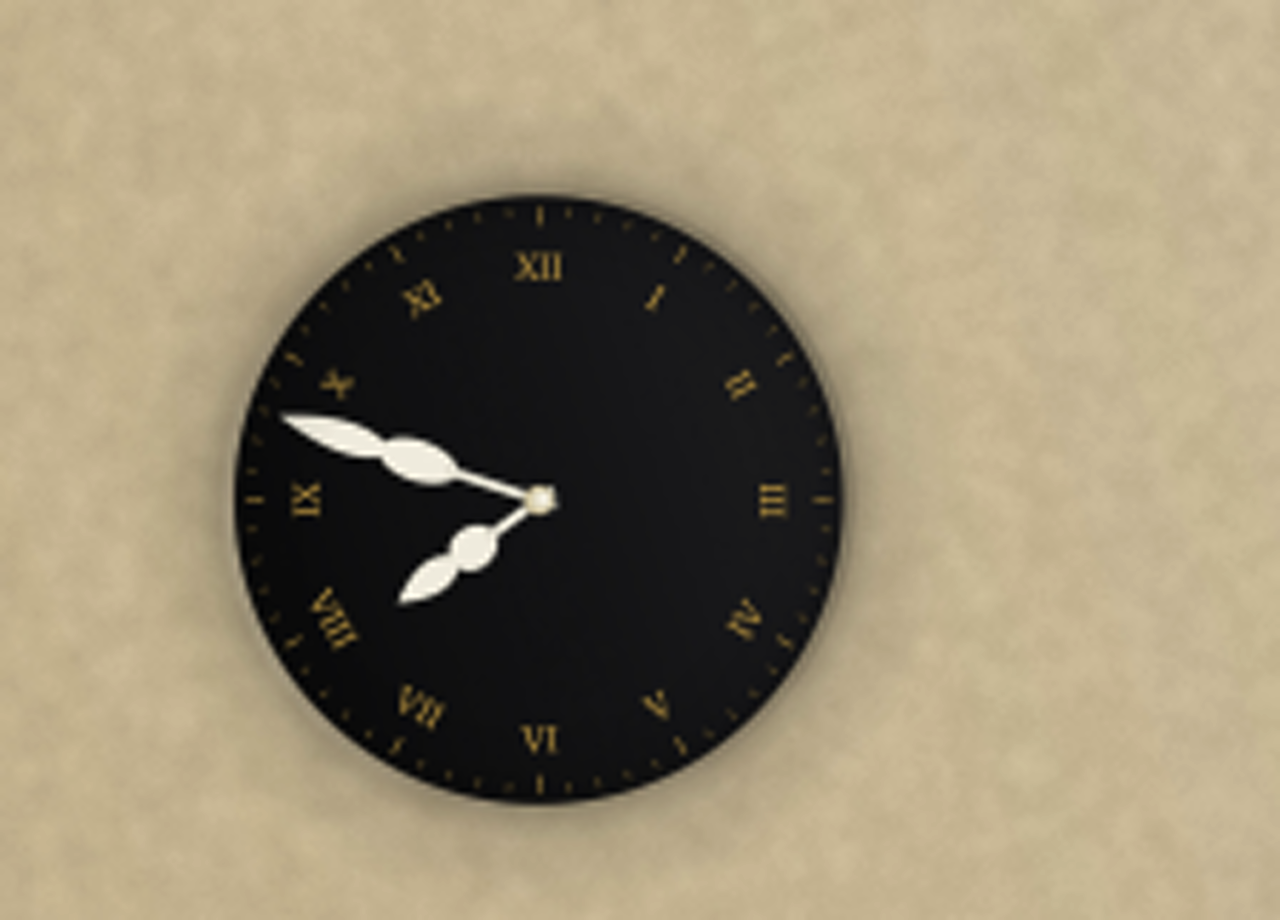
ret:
7,48
